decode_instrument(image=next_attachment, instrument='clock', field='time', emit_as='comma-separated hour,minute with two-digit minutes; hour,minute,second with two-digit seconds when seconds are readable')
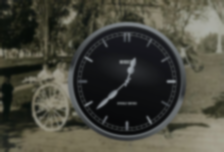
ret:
12,38
